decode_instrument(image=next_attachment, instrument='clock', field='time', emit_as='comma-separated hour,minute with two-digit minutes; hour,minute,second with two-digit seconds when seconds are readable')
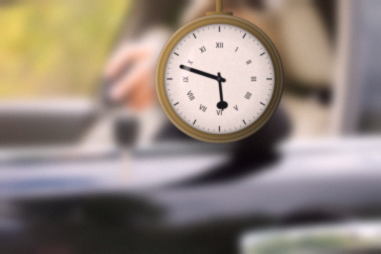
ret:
5,48
